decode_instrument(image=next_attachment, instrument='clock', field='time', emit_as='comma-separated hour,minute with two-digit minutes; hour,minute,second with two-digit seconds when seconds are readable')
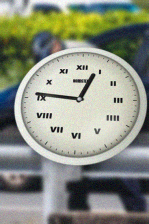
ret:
12,46
